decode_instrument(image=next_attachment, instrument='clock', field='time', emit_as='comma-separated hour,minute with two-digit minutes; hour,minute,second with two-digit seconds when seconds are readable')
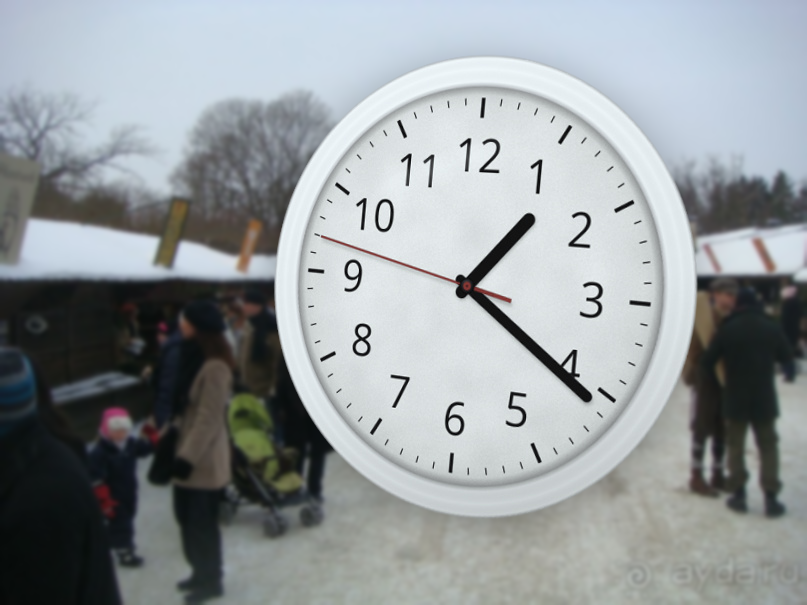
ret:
1,20,47
